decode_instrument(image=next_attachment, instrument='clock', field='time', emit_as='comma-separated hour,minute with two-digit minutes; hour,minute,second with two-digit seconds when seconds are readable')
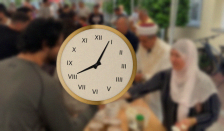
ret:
8,04
